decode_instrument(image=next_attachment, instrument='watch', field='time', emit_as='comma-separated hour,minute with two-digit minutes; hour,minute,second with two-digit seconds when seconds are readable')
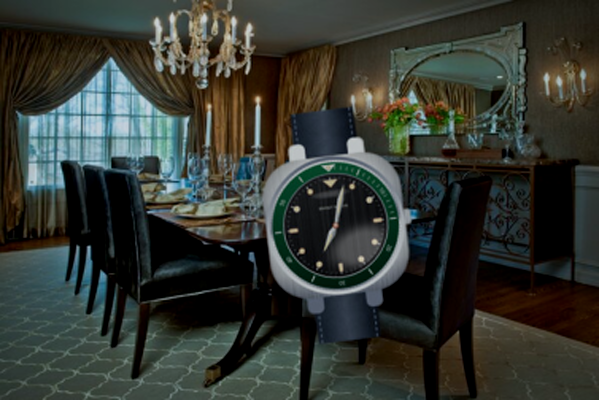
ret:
7,03
